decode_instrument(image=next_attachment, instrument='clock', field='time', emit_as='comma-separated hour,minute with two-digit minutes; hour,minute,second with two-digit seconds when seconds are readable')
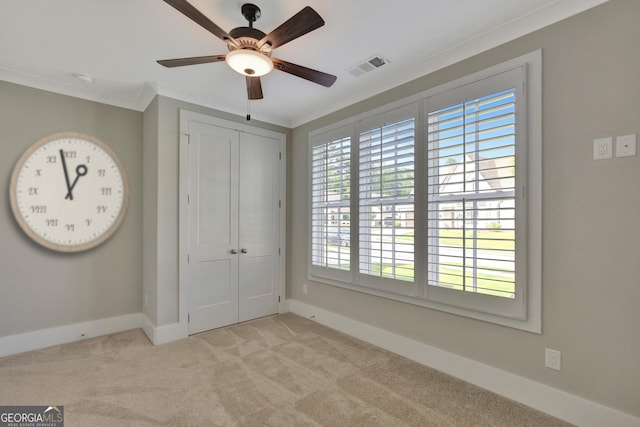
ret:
12,58
